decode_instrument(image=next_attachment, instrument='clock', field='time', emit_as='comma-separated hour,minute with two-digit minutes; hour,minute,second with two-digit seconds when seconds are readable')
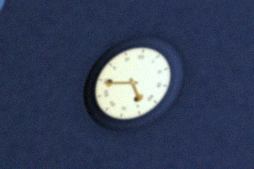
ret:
4,44
